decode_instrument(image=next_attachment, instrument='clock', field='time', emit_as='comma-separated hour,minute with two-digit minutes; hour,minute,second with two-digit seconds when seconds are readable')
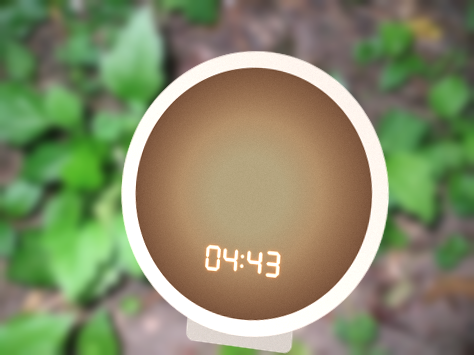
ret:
4,43
